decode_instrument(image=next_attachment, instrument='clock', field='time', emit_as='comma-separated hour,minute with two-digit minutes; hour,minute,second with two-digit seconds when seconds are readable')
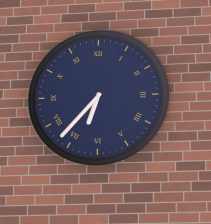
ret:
6,37
